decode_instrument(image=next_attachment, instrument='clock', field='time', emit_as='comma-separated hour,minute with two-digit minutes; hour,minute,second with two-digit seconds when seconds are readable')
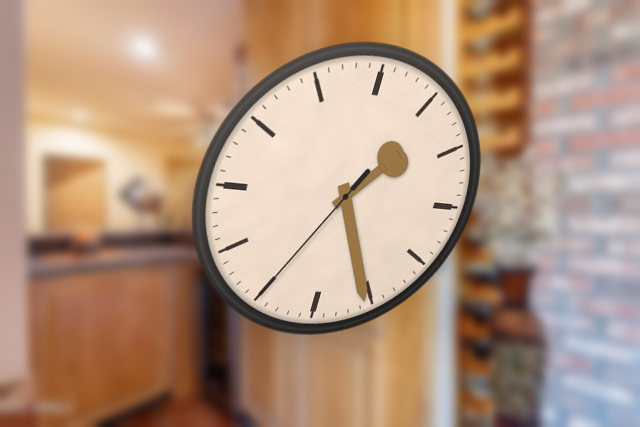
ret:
1,25,35
